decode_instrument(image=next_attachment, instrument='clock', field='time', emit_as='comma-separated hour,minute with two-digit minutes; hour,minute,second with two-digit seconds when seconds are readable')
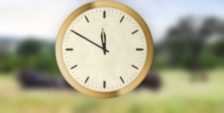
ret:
11,50
